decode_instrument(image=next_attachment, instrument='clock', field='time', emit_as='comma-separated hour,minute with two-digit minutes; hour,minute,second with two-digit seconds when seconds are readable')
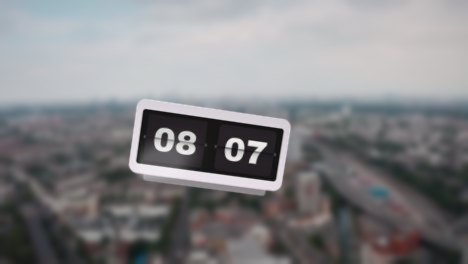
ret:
8,07
